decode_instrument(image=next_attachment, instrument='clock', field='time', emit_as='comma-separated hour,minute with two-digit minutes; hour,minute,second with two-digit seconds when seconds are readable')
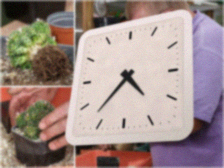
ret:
4,37
